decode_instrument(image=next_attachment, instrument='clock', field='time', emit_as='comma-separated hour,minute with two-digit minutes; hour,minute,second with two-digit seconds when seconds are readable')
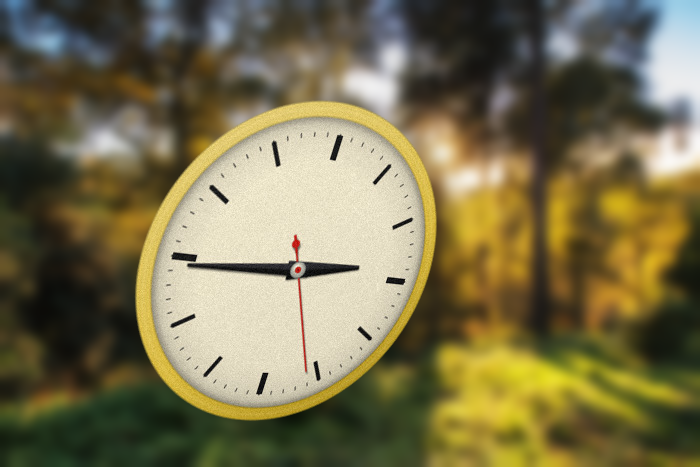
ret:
2,44,26
